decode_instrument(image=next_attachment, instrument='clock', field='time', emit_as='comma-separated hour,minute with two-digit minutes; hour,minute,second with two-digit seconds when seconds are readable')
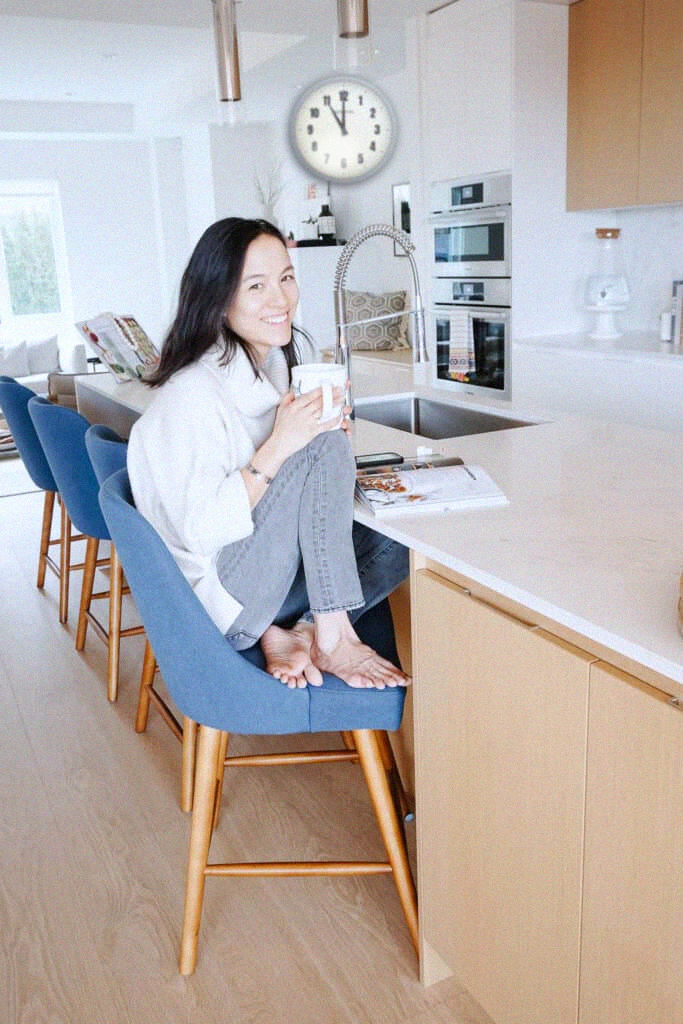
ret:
11,00
